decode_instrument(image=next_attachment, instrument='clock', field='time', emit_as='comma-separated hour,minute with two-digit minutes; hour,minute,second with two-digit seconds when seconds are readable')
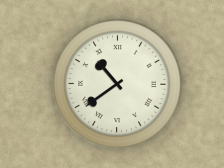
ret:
10,39
